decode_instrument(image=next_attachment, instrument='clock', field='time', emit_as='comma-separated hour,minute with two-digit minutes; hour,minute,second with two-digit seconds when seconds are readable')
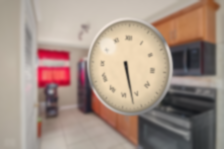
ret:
5,27
